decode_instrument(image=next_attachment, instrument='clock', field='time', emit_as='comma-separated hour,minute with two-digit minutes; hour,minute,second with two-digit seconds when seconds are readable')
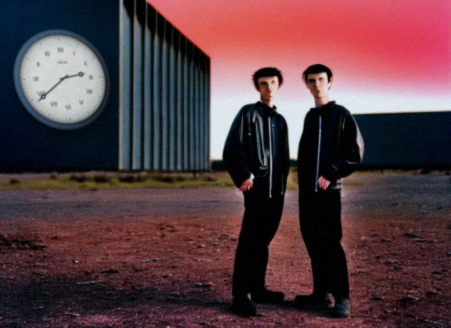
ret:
2,39
